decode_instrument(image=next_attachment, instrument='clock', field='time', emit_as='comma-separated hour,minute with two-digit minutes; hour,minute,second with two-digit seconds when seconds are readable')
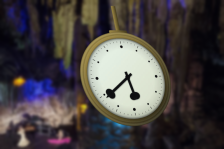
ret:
5,39
